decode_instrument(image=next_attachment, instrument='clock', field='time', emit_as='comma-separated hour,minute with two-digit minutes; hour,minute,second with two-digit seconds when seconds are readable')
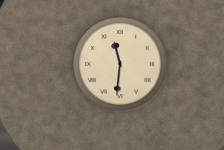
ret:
11,31
